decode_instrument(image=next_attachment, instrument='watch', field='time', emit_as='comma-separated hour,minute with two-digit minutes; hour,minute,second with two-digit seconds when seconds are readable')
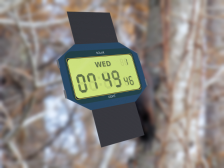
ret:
7,49,46
